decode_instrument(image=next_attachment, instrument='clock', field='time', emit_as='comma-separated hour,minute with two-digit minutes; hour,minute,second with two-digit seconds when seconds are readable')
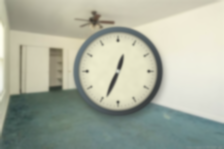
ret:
12,34
